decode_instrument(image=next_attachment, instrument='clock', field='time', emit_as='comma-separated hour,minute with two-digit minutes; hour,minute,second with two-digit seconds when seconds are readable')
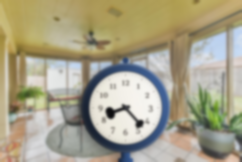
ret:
8,23
